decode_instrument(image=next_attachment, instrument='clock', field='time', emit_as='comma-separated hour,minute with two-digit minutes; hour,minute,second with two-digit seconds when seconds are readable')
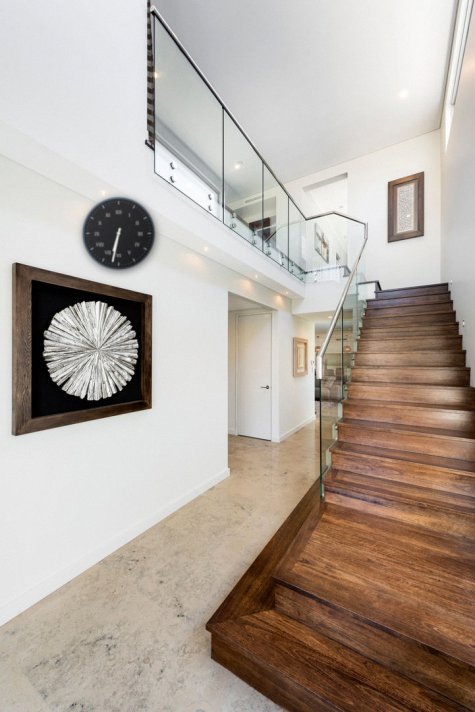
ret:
6,32
